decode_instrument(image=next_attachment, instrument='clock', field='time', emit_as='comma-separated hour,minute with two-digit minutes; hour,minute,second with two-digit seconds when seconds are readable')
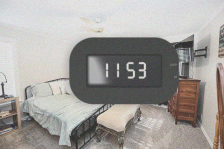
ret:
11,53
